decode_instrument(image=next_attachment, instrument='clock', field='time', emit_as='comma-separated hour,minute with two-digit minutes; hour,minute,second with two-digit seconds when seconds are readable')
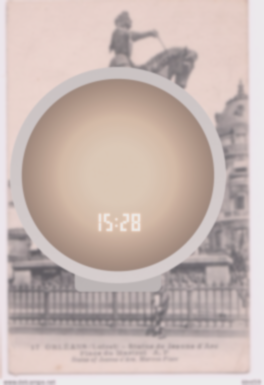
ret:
15,28
